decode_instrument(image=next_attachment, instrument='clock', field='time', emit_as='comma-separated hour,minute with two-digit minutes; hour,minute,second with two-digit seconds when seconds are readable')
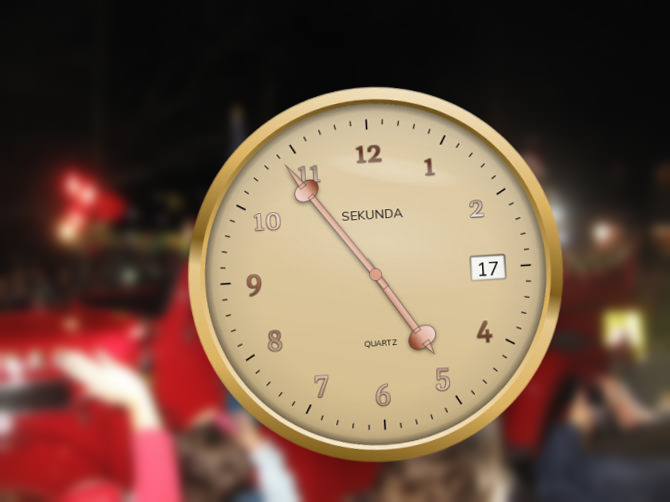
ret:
4,54
